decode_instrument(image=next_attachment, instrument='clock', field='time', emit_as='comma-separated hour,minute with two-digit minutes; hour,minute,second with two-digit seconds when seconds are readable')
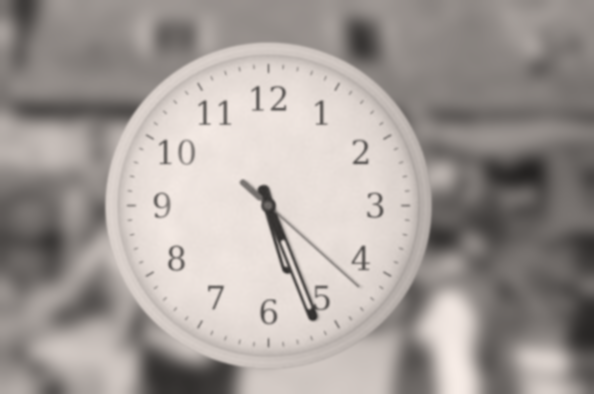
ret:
5,26,22
